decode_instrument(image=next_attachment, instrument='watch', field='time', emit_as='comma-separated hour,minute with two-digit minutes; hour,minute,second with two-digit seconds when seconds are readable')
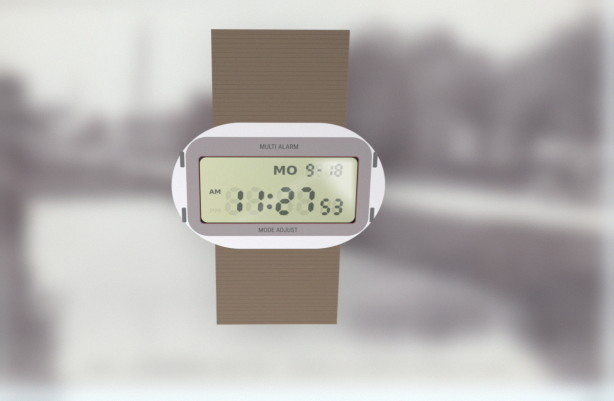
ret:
11,27,53
